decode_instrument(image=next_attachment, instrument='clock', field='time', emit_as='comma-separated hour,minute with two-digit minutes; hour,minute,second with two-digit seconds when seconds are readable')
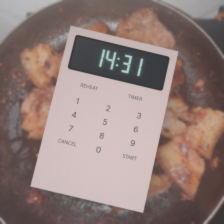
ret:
14,31
